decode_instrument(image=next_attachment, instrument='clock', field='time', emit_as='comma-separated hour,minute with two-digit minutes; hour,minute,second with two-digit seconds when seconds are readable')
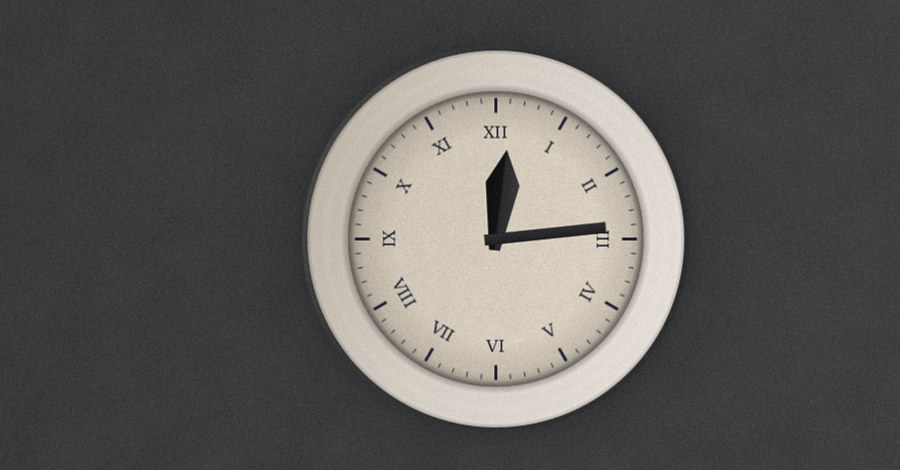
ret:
12,14
